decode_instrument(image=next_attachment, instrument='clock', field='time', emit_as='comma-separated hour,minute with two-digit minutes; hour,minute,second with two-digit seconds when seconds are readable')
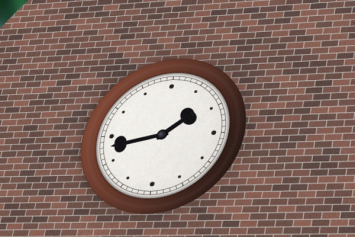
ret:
1,43
